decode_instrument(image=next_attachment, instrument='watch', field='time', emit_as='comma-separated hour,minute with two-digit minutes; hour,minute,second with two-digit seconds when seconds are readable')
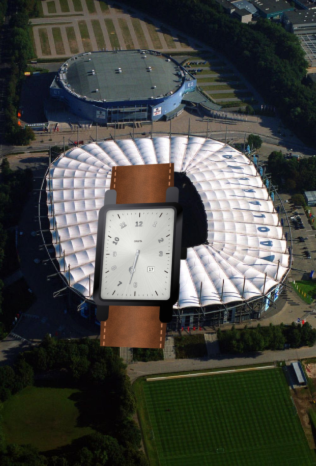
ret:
6,32
